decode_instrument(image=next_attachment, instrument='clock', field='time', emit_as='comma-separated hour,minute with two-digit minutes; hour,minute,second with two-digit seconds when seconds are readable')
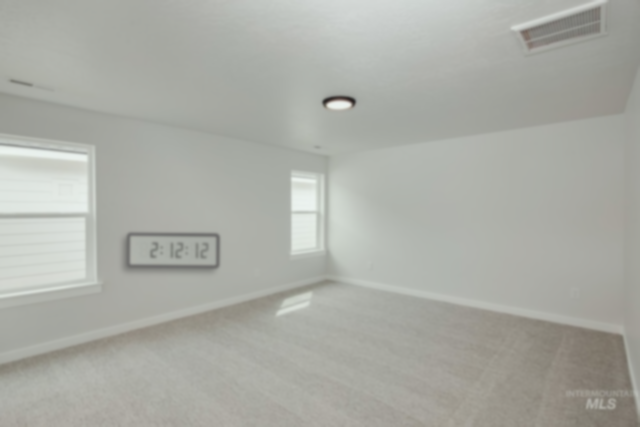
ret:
2,12,12
